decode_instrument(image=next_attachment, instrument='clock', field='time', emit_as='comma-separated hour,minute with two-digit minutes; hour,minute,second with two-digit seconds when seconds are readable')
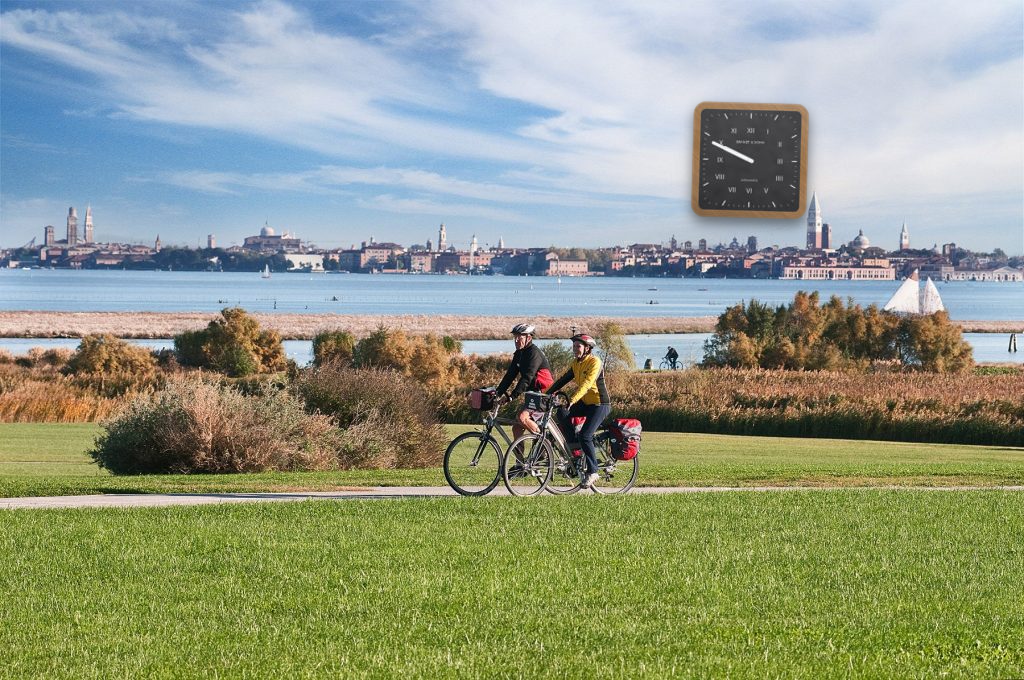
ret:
9,49
